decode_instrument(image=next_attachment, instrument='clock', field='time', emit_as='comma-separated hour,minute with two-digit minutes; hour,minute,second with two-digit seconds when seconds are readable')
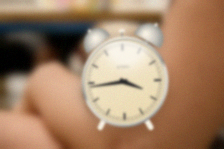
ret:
3,44
